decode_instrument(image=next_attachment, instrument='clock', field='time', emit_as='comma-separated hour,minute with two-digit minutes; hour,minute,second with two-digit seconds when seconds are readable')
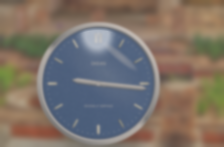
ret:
9,16
